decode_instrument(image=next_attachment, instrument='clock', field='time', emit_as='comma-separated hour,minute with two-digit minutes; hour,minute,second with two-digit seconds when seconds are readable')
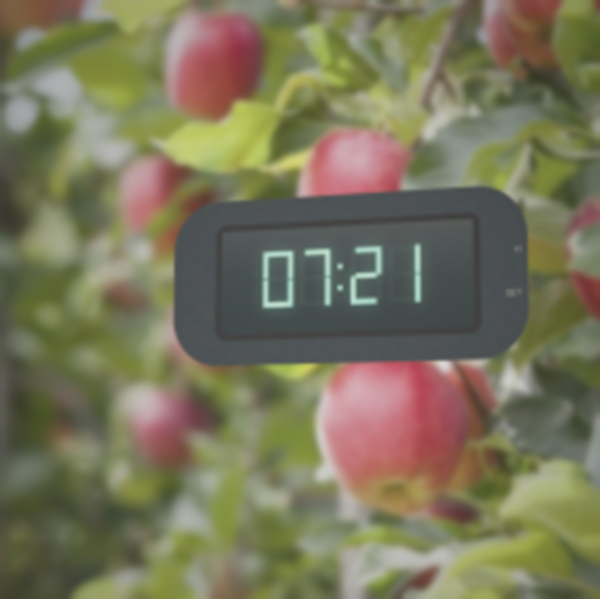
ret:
7,21
